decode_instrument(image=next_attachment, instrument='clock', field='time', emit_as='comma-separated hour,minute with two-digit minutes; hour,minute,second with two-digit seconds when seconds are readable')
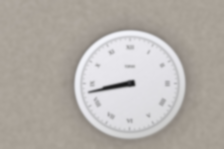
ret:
8,43
